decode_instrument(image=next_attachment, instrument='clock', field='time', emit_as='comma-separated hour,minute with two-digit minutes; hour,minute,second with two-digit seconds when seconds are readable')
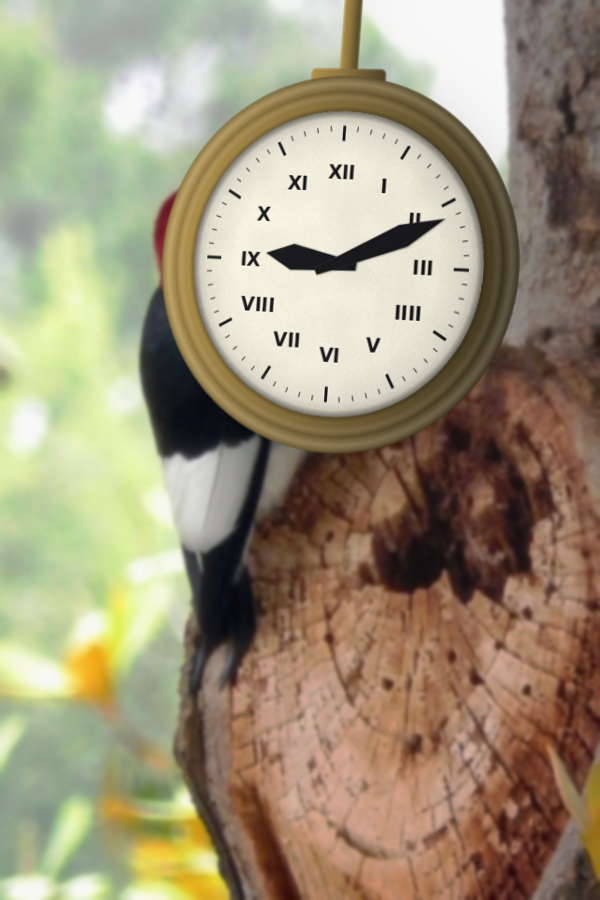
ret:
9,11
